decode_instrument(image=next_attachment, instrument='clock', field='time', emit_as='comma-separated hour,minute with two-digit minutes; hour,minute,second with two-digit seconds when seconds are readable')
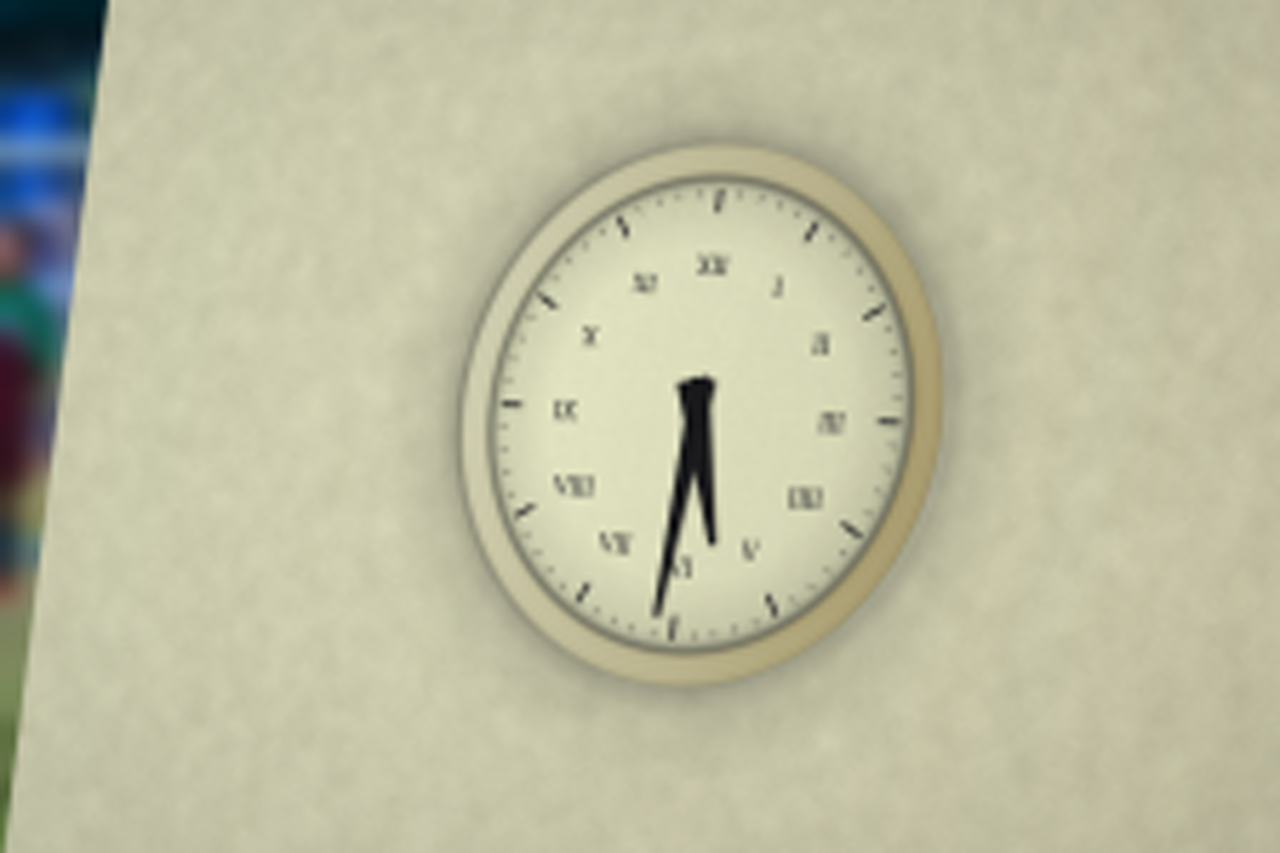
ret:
5,31
